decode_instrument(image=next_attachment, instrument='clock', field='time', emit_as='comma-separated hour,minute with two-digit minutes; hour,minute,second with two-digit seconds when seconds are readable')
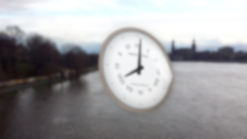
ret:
8,01
